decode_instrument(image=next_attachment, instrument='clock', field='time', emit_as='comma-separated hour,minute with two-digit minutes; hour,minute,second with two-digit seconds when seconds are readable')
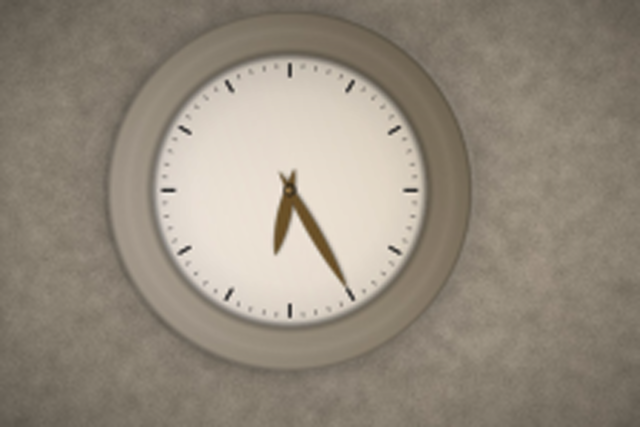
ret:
6,25
